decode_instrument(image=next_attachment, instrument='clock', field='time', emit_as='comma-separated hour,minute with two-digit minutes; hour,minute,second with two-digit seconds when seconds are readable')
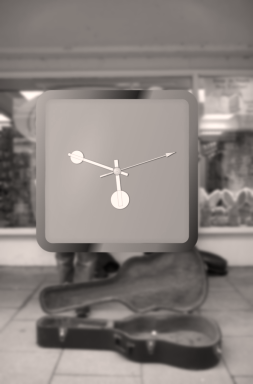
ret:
5,48,12
